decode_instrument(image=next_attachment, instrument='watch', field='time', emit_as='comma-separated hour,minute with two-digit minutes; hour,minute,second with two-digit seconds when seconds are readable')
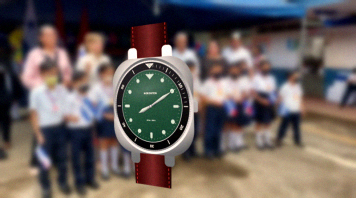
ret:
8,10
